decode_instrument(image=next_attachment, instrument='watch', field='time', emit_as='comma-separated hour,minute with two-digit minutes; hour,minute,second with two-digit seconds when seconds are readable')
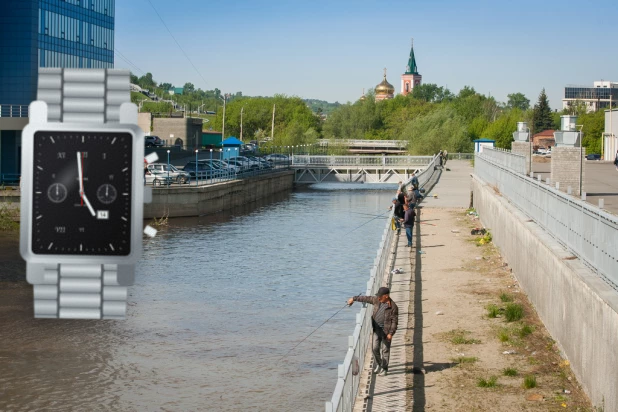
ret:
4,59
